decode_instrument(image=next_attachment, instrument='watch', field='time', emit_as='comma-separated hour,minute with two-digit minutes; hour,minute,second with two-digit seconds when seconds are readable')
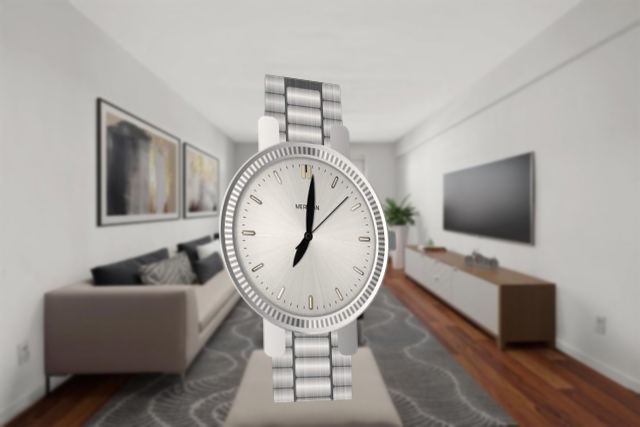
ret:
7,01,08
